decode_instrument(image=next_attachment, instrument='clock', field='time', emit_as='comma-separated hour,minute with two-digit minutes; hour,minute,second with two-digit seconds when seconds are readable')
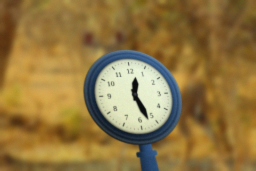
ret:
12,27
